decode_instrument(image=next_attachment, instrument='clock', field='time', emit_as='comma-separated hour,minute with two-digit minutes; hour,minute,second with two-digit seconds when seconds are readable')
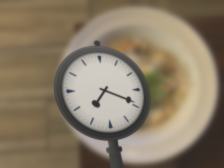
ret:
7,19
